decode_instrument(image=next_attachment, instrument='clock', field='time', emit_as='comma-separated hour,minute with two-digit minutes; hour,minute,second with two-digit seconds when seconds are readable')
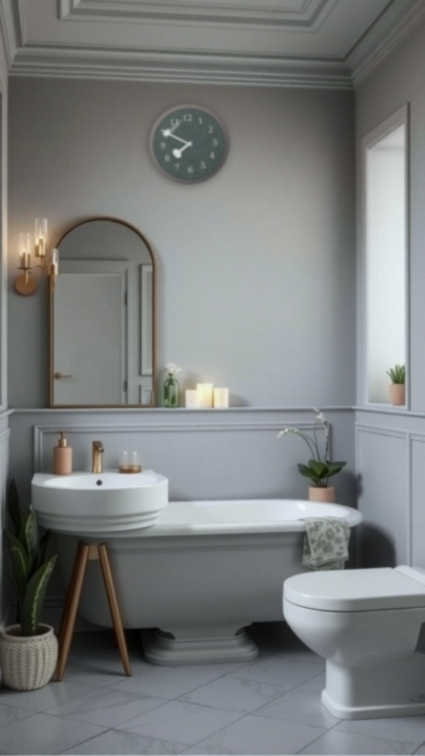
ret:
7,50
